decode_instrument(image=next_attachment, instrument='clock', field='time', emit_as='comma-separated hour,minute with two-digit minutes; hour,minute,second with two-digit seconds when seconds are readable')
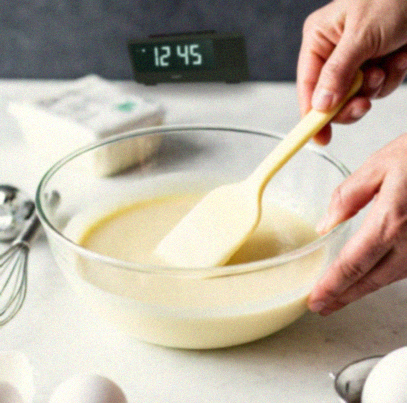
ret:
12,45
